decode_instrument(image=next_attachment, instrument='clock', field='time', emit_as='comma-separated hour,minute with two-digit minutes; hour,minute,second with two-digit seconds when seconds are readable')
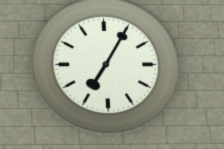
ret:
7,05
